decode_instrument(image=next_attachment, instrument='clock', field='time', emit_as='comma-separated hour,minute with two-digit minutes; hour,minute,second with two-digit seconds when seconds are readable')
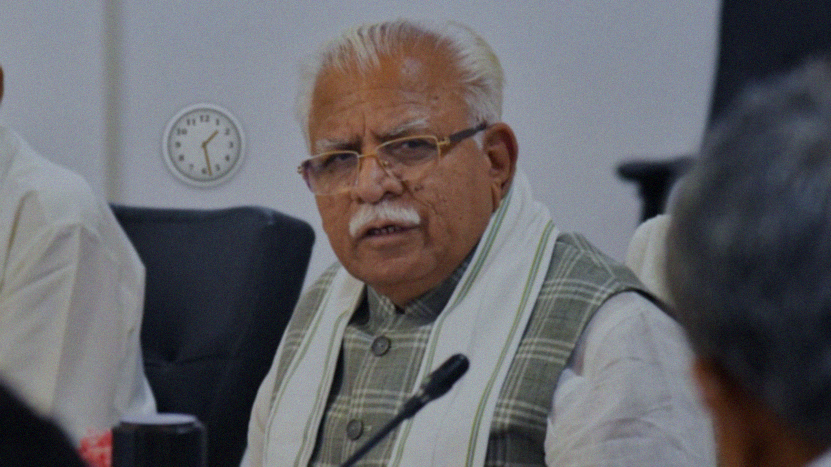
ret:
1,28
